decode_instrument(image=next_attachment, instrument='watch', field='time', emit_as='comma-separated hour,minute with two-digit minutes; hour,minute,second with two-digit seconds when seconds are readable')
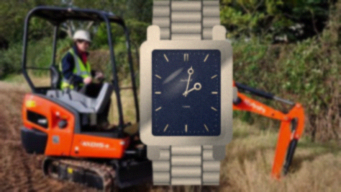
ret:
2,02
